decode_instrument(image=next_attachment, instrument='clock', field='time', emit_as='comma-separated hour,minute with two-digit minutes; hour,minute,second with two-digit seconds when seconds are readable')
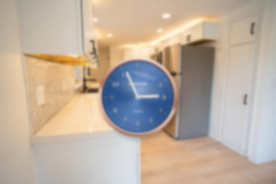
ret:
2,56
